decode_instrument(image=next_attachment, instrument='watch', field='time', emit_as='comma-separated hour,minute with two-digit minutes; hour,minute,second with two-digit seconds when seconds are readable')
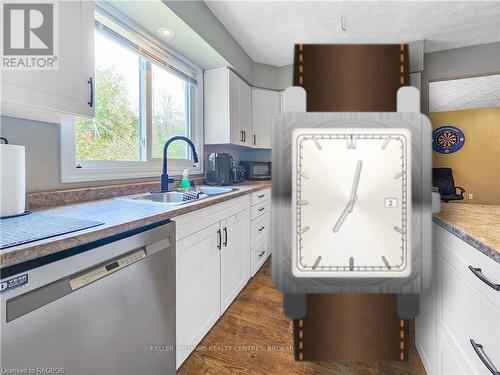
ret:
7,02
